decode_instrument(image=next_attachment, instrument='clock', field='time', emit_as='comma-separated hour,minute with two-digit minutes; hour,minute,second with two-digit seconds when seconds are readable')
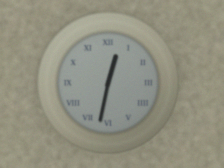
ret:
12,32
